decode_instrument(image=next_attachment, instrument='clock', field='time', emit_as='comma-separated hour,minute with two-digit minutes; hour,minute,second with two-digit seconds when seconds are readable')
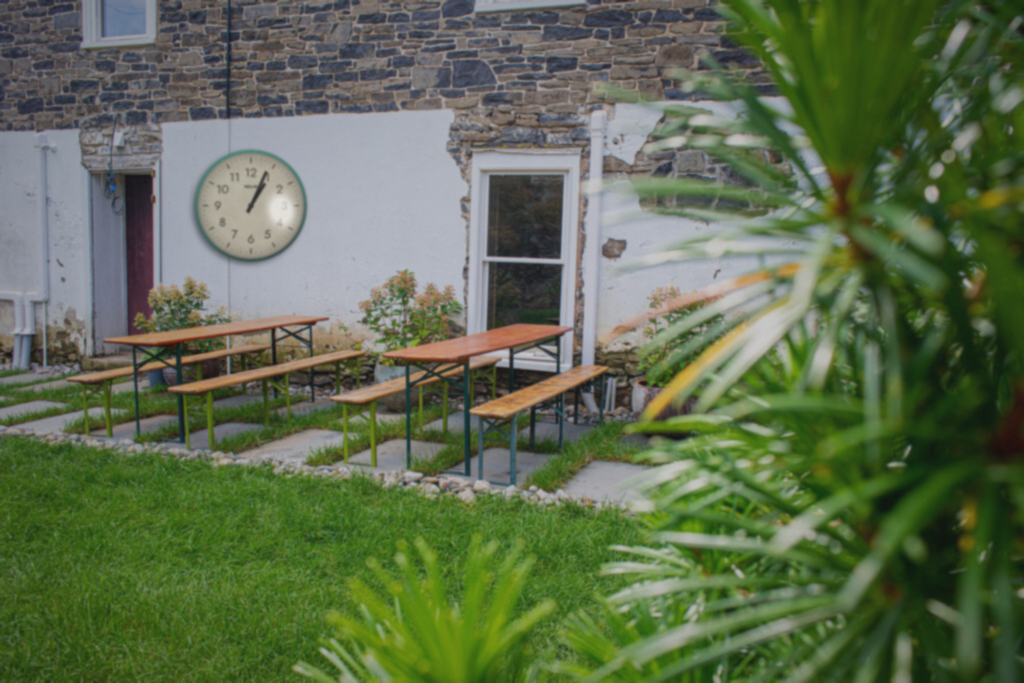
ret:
1,04
